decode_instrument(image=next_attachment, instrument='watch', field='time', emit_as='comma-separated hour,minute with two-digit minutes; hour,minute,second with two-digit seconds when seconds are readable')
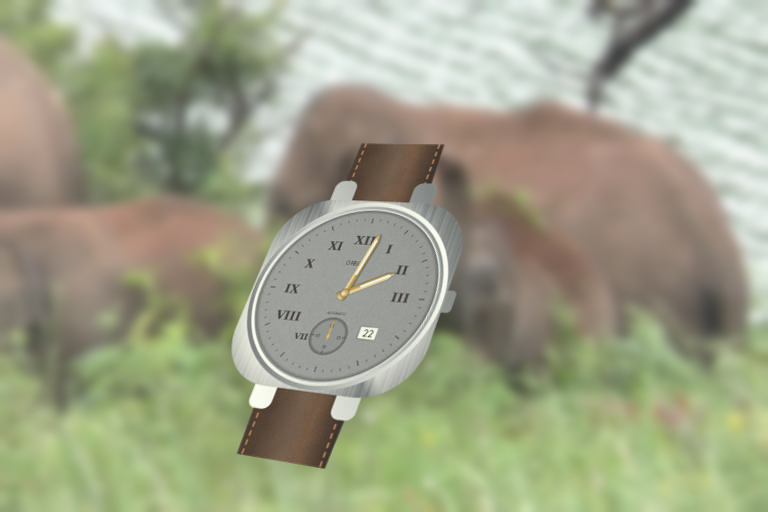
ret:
2,02
